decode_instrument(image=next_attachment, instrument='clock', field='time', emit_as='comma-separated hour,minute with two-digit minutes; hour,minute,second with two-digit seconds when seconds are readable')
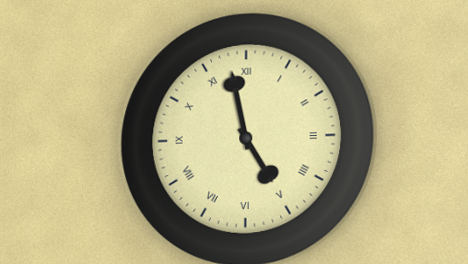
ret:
4,58
